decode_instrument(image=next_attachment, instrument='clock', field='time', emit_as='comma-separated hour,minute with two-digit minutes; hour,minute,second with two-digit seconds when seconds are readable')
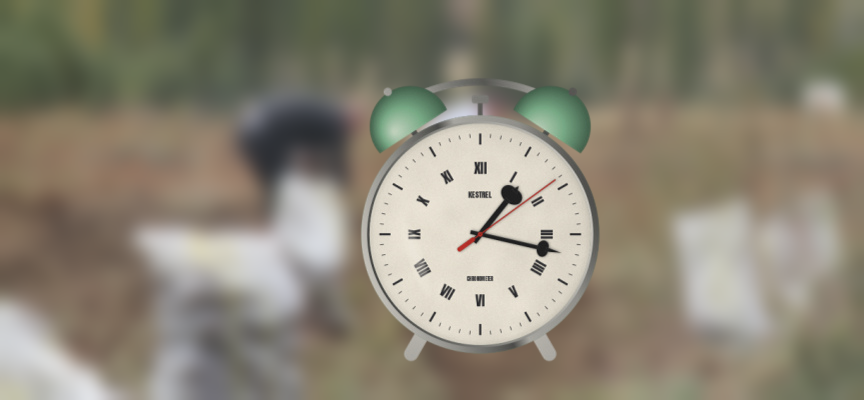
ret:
1,17,09
